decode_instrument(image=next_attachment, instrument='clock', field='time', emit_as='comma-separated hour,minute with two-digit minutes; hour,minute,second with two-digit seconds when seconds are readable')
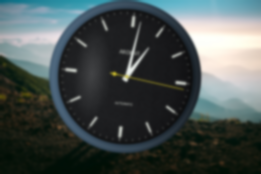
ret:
1,01,16
